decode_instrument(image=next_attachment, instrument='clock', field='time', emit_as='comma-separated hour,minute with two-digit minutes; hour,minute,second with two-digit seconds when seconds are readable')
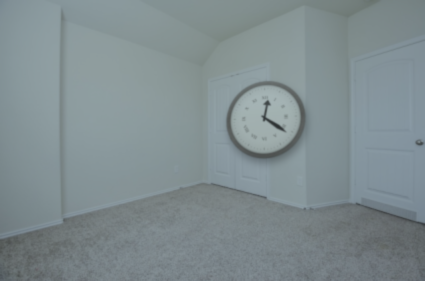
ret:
12,21
